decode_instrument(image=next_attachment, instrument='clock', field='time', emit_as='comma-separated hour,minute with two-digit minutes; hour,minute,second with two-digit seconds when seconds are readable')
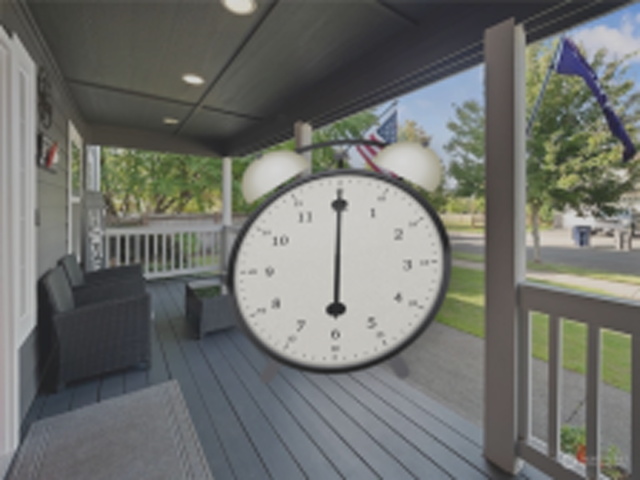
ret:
6,00
